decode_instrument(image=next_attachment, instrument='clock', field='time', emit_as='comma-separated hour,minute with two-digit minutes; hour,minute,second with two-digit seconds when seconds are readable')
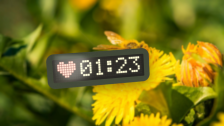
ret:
1,23
